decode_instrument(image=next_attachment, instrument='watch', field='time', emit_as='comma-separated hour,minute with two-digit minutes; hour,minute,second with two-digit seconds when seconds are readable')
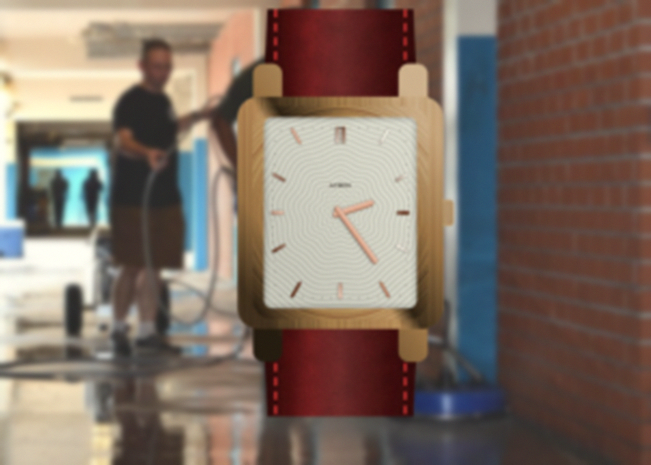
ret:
2,24
